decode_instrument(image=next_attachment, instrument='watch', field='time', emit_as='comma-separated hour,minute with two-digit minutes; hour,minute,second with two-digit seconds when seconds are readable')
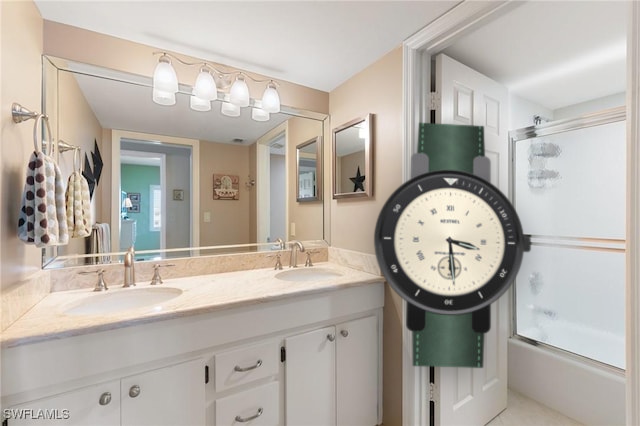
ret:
3,29
